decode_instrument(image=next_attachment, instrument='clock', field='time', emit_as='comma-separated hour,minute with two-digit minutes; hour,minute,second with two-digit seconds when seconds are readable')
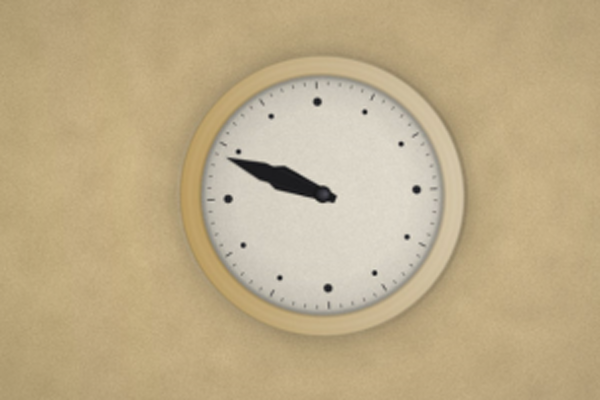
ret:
9,49
